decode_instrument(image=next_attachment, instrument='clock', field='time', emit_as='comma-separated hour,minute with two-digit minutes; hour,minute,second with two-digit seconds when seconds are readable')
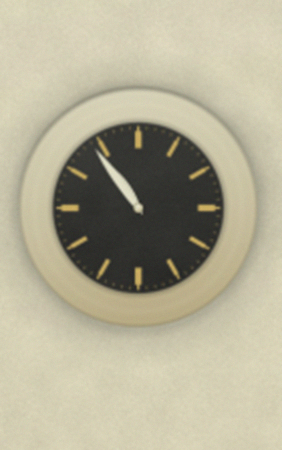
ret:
10,54
